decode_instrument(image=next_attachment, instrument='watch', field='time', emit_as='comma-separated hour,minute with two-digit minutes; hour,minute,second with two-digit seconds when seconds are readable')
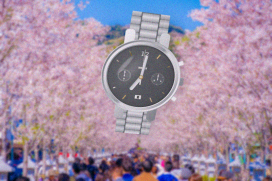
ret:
7,01
